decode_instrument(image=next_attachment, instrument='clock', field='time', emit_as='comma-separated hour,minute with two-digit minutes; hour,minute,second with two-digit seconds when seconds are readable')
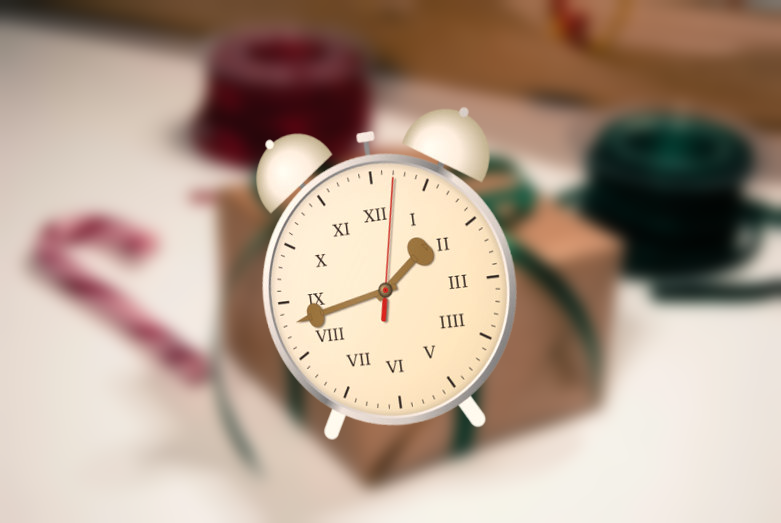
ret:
1,43,02
